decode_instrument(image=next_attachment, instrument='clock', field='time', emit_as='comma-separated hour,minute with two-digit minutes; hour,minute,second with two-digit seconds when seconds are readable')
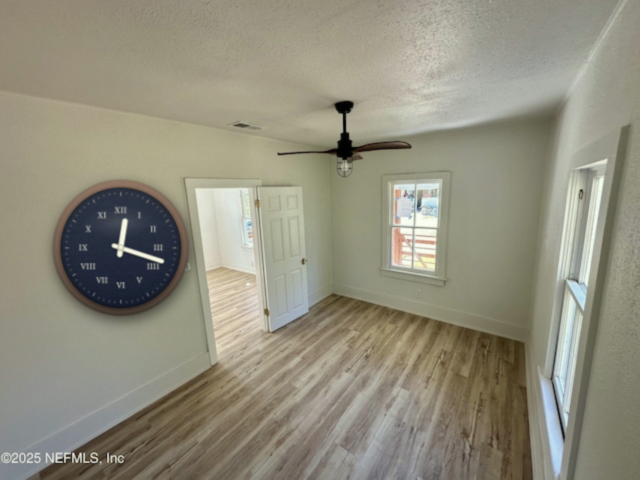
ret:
12,18
